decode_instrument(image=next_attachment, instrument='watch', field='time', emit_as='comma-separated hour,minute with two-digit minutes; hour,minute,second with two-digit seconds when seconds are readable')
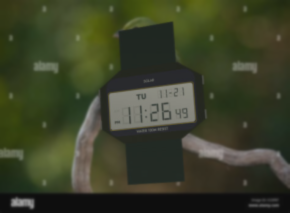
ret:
11,26,49
